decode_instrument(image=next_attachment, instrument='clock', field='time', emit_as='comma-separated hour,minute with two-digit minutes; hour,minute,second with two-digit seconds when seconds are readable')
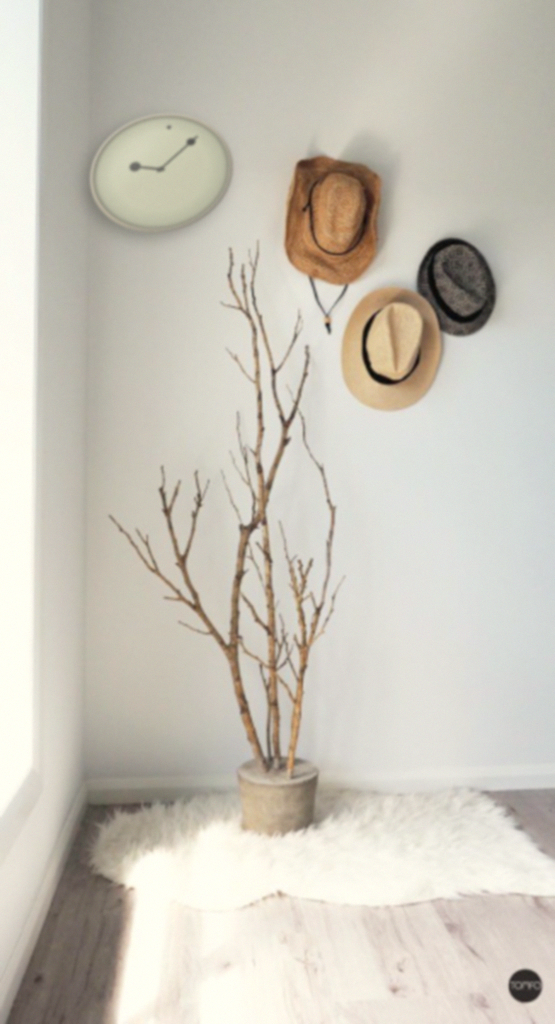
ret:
9,06
